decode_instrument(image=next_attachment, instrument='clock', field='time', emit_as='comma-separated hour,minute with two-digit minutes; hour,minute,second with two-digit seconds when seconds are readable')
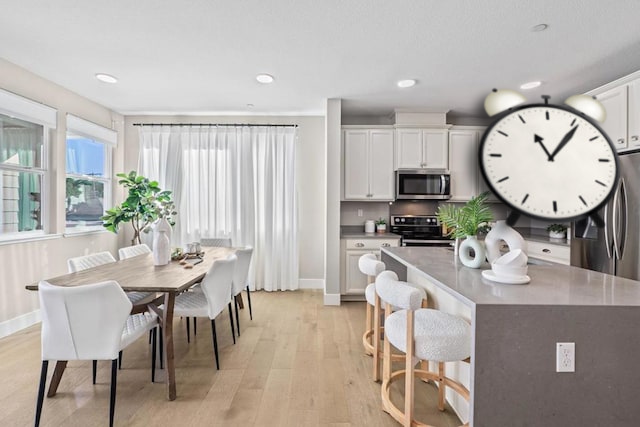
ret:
11,06
